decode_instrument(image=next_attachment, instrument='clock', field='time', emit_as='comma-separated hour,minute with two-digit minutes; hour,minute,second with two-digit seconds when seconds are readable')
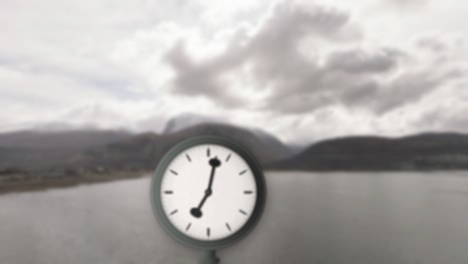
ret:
7,02
